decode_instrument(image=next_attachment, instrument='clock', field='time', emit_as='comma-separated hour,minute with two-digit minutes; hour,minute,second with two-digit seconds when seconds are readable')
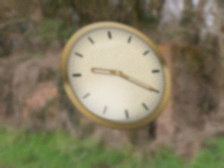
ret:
9,20
